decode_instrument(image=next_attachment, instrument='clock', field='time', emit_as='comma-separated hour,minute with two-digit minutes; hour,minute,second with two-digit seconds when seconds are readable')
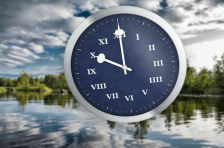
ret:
10,00
